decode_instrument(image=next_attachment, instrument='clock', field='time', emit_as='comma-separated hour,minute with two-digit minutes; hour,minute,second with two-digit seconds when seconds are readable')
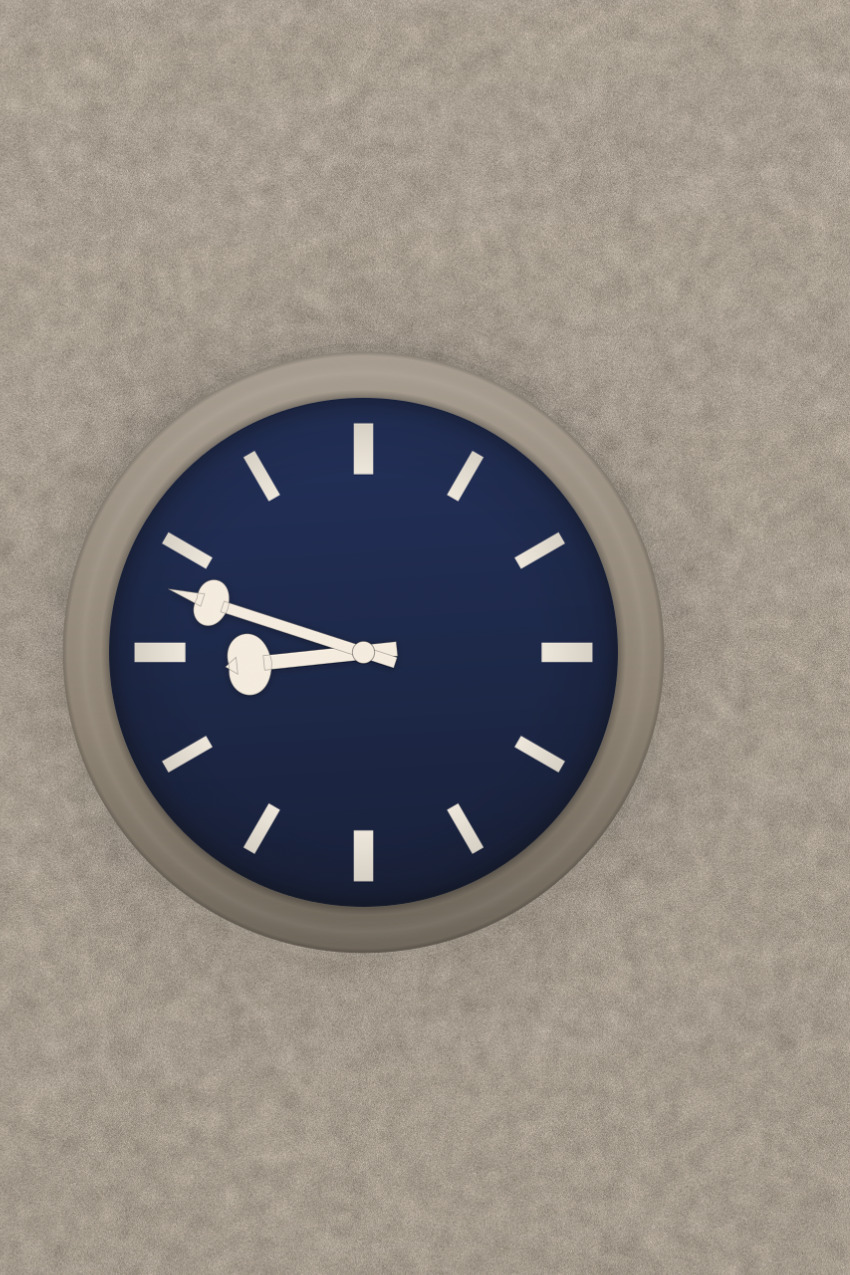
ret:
8,48
